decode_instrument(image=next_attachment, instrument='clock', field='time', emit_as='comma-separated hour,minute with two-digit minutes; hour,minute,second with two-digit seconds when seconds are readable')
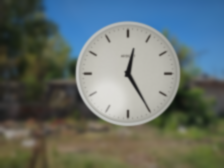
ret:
12,25
